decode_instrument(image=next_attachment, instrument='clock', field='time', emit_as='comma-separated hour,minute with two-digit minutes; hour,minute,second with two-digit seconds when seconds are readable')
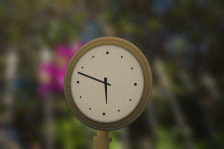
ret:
5,48
